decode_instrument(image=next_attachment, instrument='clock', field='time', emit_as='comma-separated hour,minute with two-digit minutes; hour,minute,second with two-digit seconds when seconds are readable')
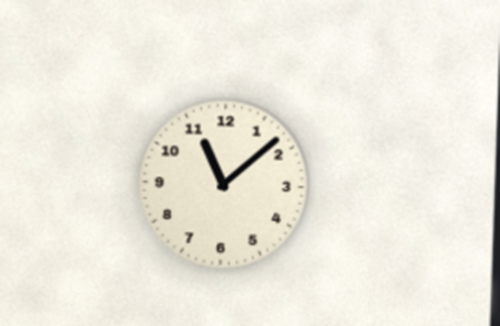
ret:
11,08
